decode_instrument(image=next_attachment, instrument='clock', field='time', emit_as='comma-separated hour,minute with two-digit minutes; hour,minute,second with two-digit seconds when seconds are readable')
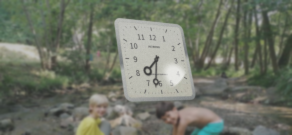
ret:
7,32
